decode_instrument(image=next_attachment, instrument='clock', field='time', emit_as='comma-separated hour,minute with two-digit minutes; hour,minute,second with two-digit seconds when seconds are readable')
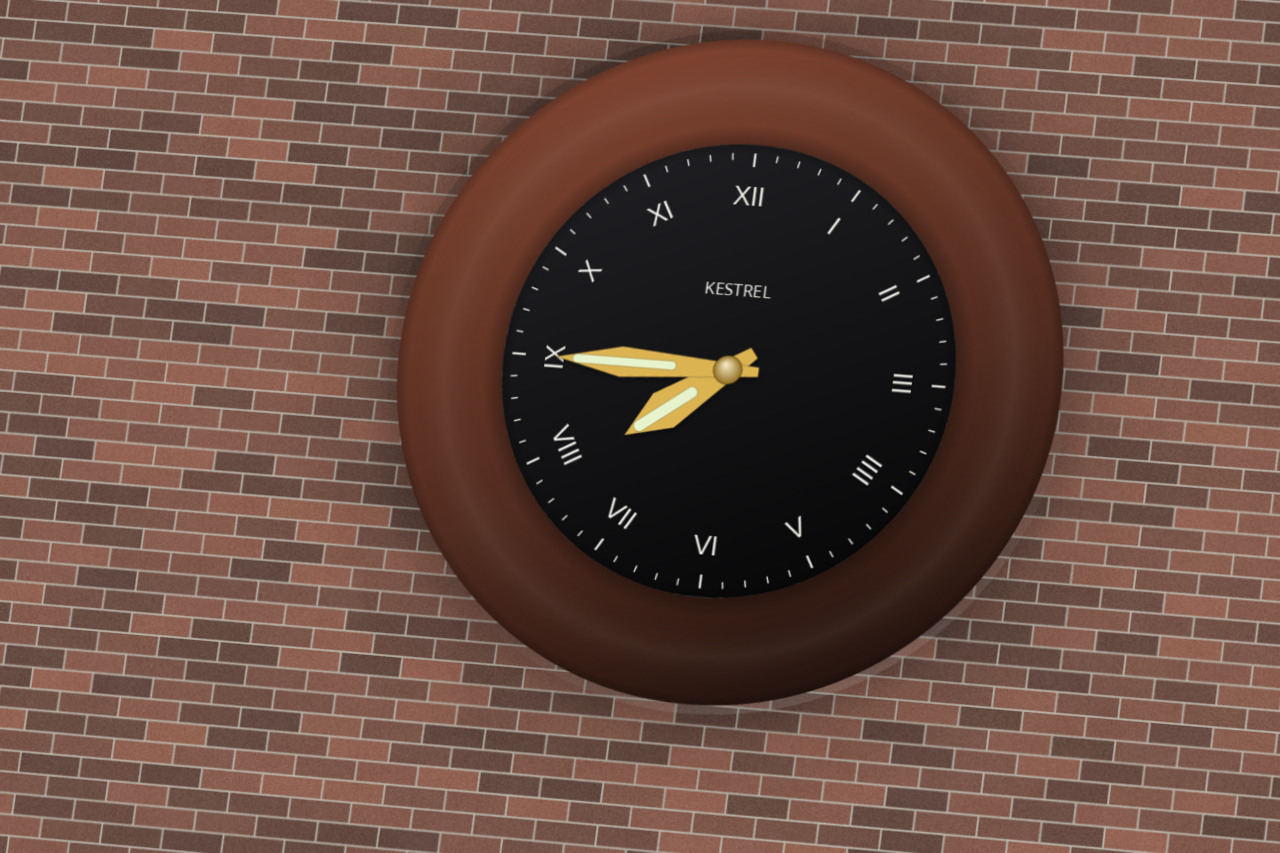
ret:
7,45
